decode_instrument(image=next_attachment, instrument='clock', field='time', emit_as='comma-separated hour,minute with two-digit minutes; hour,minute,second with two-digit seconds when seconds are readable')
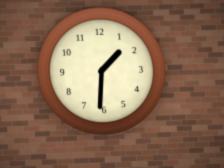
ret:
1,31
